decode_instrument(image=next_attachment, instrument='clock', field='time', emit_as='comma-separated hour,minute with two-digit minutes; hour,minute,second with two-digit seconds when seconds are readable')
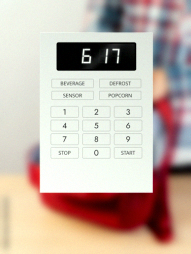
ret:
6,17
